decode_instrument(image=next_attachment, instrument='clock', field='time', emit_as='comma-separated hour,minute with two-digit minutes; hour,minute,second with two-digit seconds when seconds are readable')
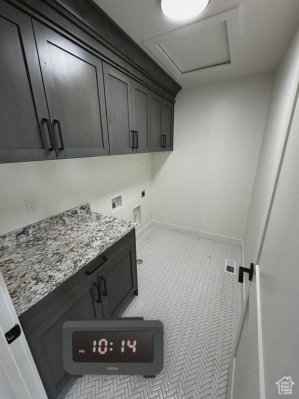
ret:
10,14
